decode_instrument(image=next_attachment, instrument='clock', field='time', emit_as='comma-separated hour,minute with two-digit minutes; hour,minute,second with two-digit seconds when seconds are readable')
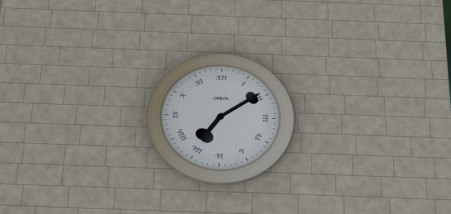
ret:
7,09
